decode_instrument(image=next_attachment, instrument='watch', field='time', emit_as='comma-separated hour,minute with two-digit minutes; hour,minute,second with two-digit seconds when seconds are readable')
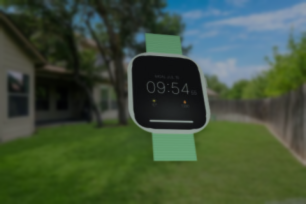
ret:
9,54
